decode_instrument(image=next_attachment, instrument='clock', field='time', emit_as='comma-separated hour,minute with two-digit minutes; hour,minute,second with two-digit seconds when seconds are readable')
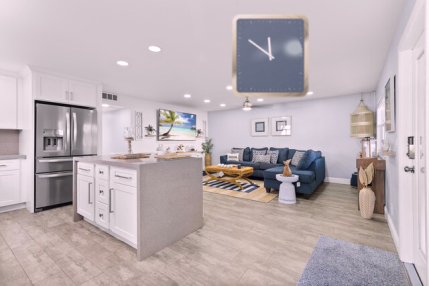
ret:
11,51
